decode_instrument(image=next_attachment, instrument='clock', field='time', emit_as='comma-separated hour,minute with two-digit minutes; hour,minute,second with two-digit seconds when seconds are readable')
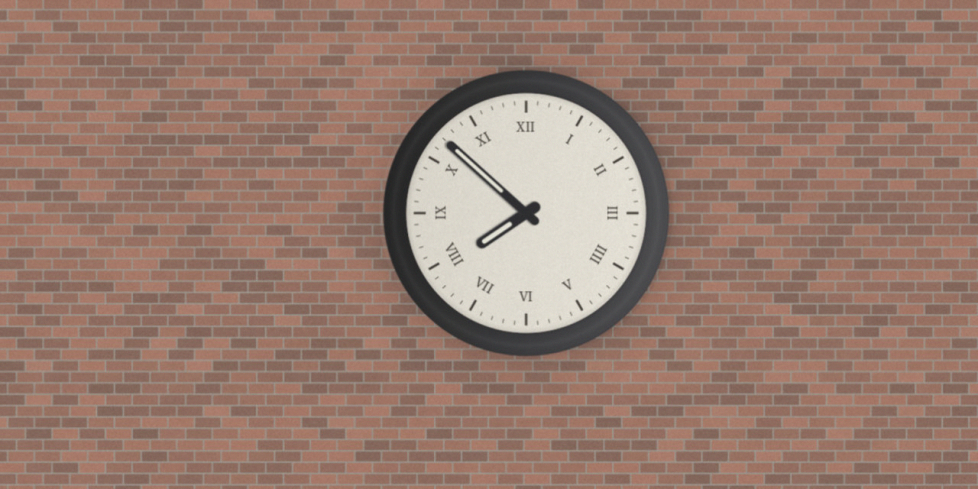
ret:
7,52
